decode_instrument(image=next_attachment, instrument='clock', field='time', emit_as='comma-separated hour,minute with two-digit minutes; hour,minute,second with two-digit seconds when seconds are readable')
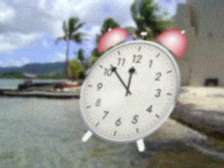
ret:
11,52
